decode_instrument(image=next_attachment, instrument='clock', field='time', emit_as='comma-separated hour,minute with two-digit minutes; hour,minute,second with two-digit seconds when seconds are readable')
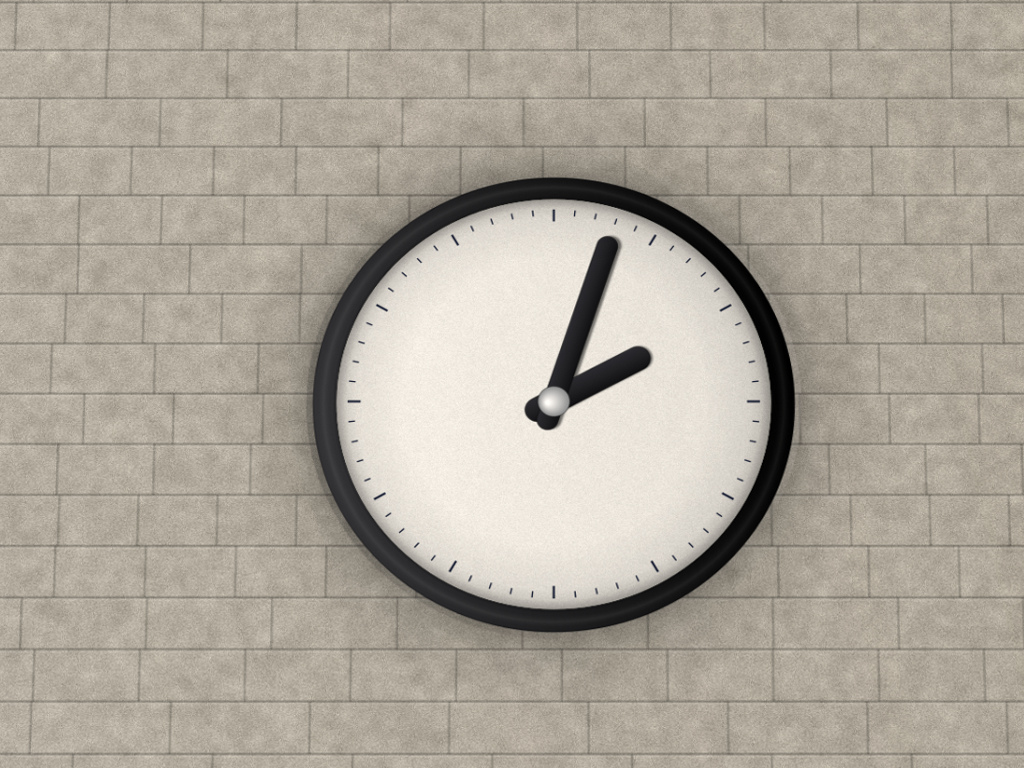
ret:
2,03
